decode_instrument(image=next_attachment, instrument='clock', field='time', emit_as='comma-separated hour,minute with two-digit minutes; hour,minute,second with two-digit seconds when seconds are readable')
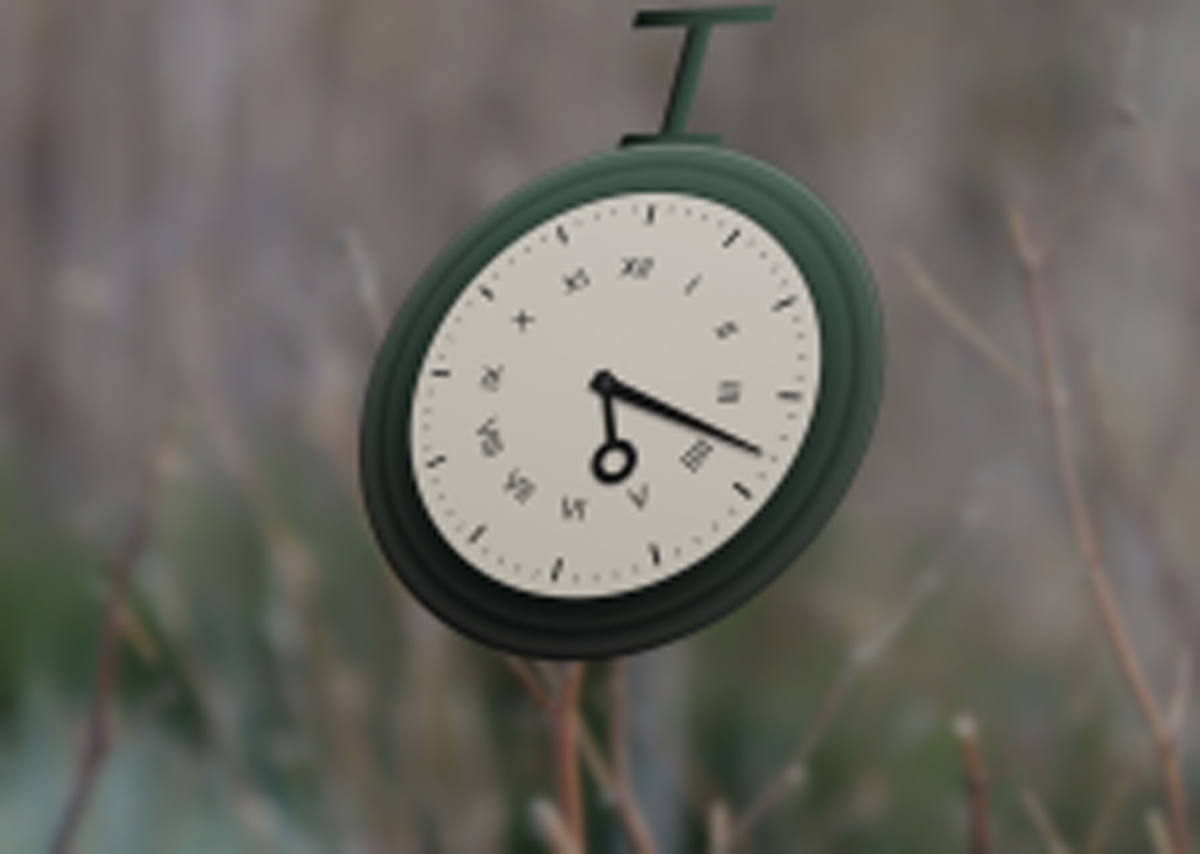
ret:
5,18
